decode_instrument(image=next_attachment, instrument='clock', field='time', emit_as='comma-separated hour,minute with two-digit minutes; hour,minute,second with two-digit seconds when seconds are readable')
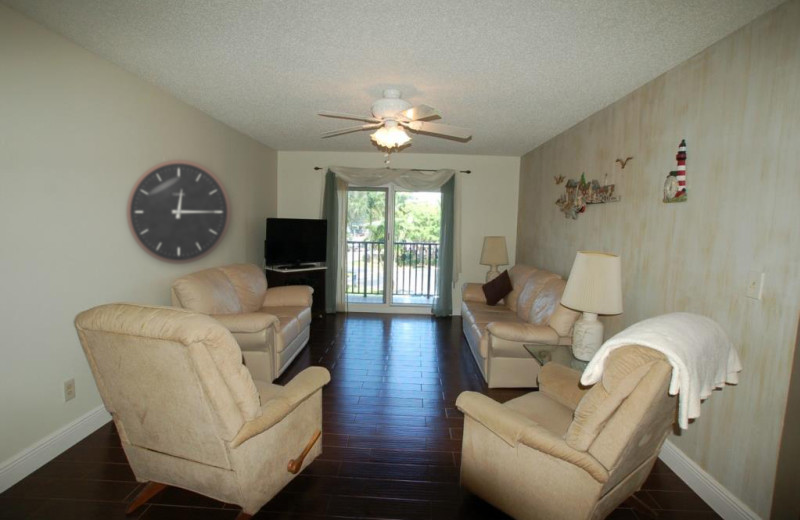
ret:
12,15
